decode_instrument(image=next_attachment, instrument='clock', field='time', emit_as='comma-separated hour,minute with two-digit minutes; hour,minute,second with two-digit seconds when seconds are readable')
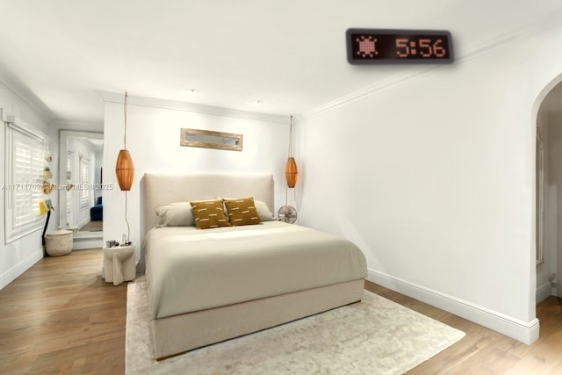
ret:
5,56
